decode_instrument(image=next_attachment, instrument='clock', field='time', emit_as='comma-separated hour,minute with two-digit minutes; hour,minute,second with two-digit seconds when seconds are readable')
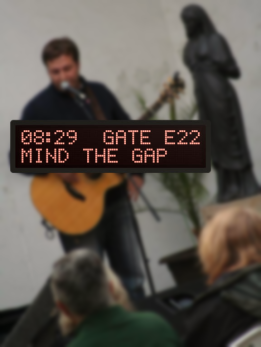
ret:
8,29
